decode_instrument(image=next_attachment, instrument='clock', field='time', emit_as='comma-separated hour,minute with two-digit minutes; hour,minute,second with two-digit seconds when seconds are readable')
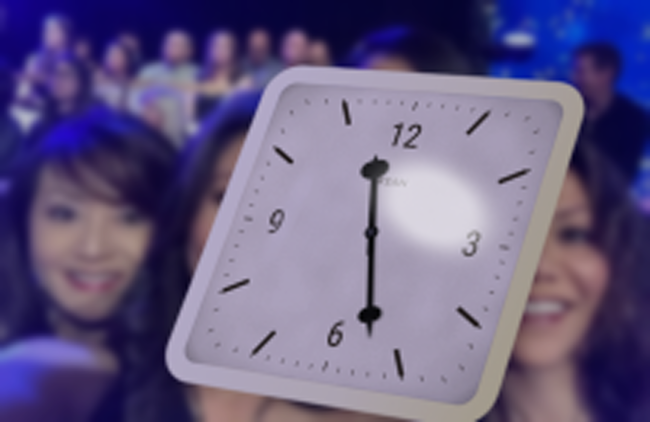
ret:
11,27
